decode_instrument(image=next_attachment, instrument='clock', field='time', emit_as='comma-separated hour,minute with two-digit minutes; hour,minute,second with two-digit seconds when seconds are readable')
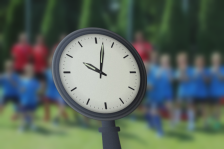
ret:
10,02
